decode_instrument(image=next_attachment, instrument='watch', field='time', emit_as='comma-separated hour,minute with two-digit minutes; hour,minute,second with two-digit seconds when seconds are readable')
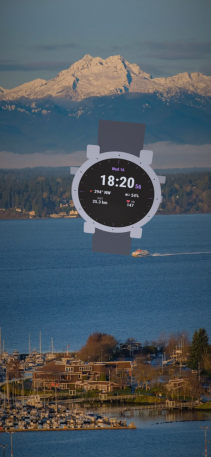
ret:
18,20
